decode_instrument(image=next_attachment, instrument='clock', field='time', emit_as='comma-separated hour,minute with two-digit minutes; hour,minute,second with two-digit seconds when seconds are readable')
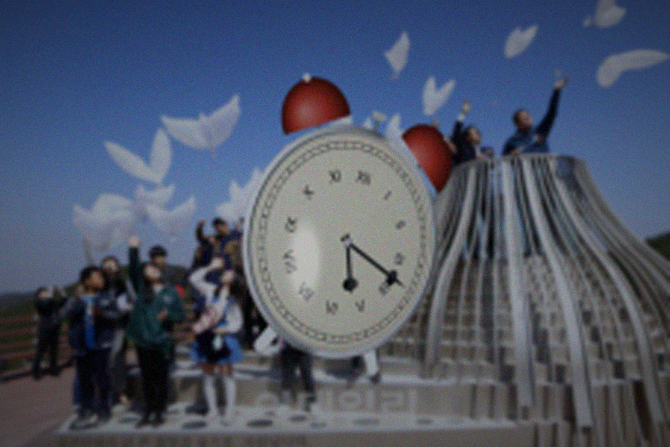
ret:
5,18
